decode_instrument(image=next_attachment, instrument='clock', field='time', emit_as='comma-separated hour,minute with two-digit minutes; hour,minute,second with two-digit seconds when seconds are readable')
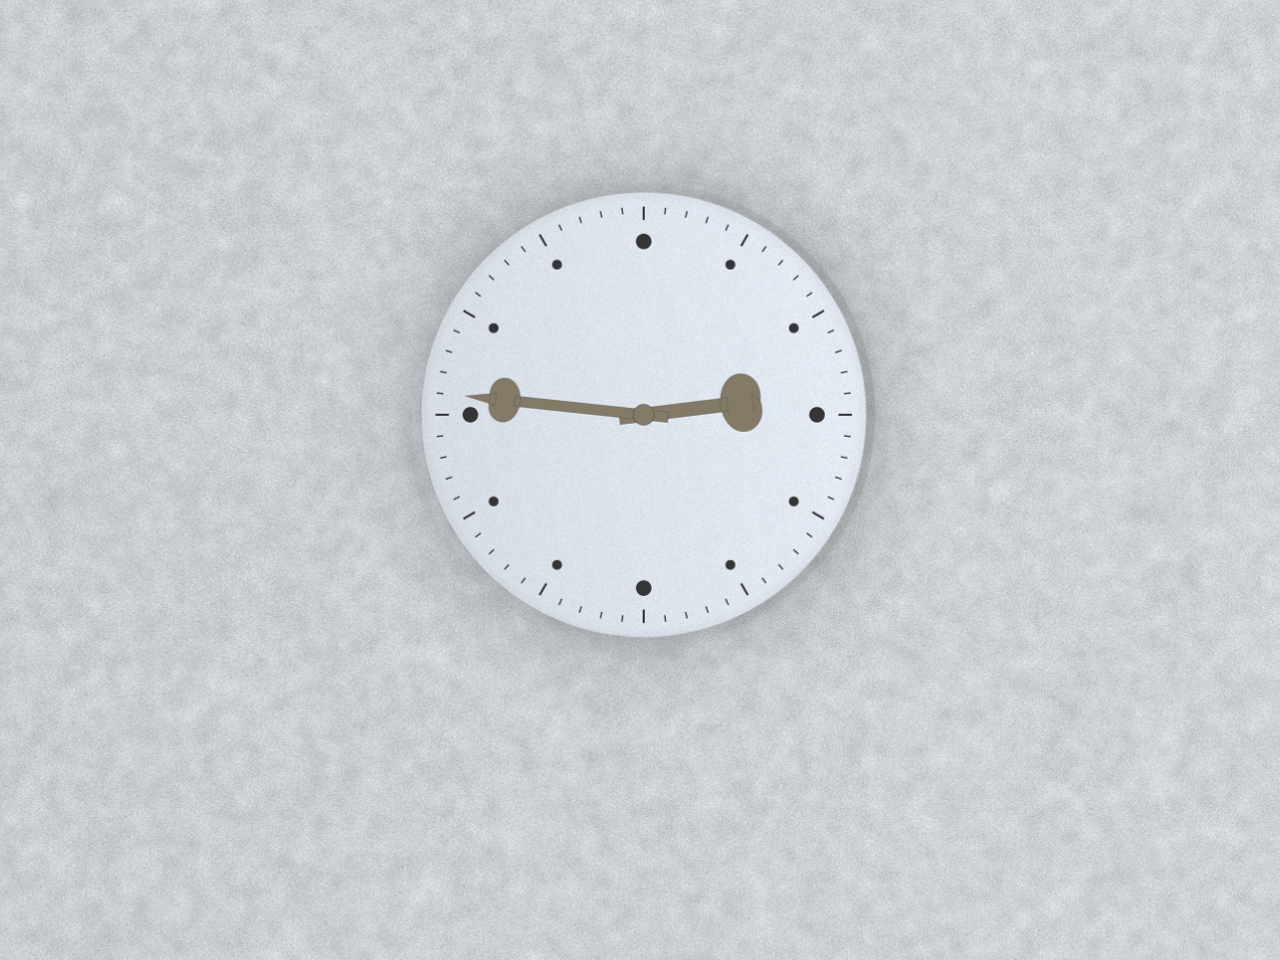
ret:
2,46
